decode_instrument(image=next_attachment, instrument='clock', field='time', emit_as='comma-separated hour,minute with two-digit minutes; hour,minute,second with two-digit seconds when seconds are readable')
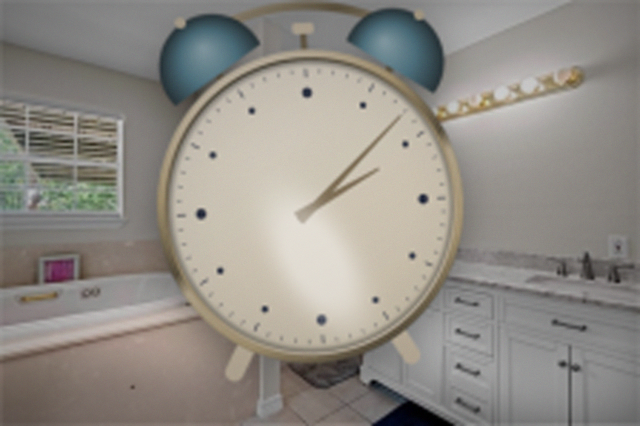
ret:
2,08
